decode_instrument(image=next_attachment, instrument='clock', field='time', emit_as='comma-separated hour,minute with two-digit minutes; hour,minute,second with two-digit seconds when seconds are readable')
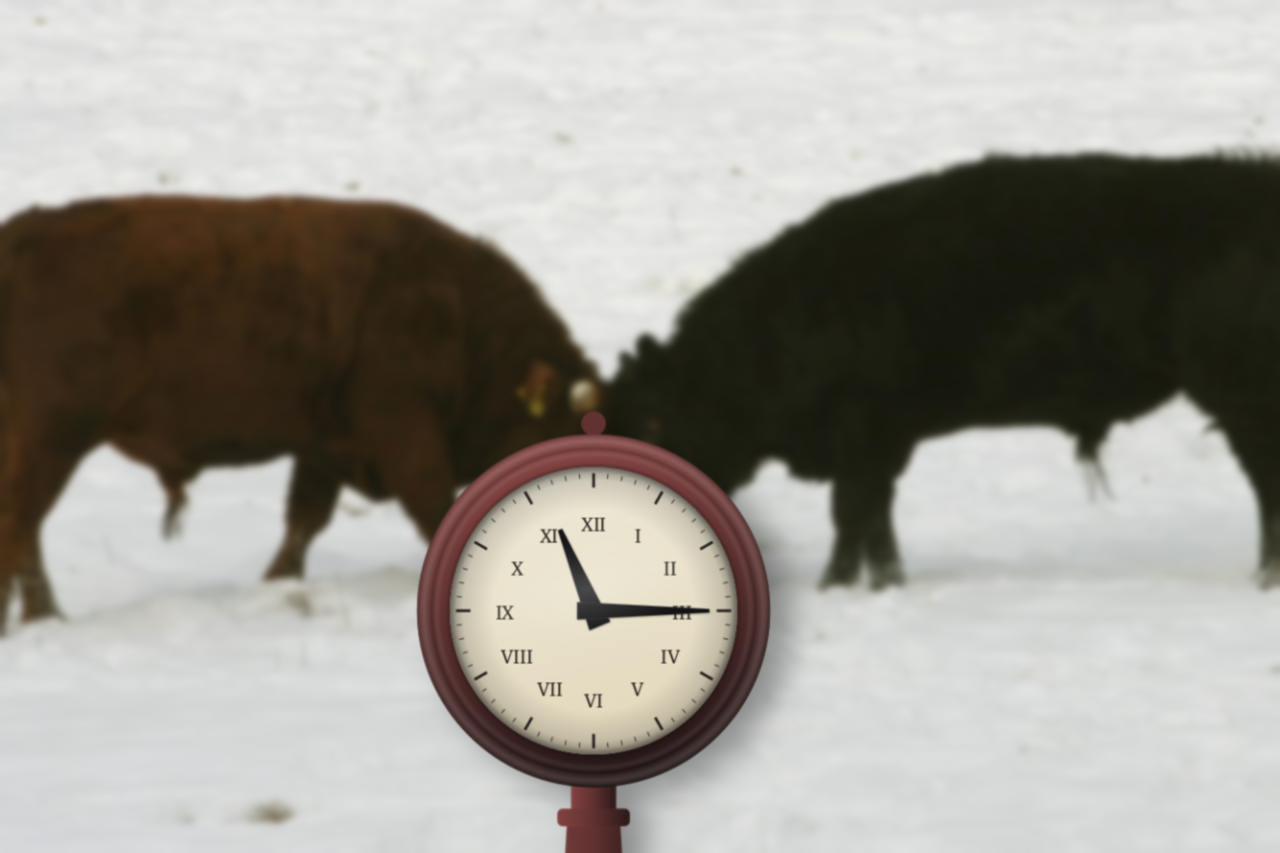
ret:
11,15
